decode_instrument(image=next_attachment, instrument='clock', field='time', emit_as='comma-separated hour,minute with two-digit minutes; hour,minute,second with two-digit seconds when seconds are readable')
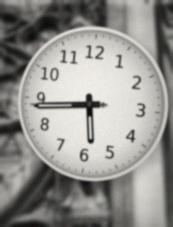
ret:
5,43,44
